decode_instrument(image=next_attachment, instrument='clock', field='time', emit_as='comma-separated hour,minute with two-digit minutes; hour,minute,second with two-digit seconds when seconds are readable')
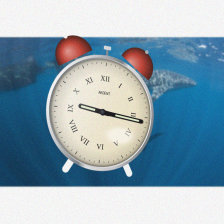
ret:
9,16
